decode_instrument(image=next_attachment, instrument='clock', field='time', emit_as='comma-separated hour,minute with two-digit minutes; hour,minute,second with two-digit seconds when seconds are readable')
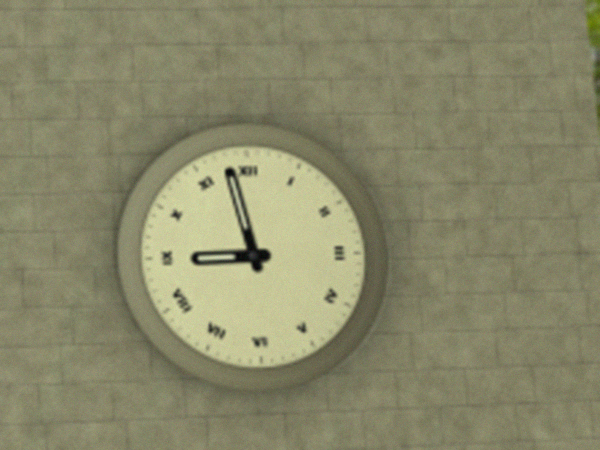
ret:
8,58
